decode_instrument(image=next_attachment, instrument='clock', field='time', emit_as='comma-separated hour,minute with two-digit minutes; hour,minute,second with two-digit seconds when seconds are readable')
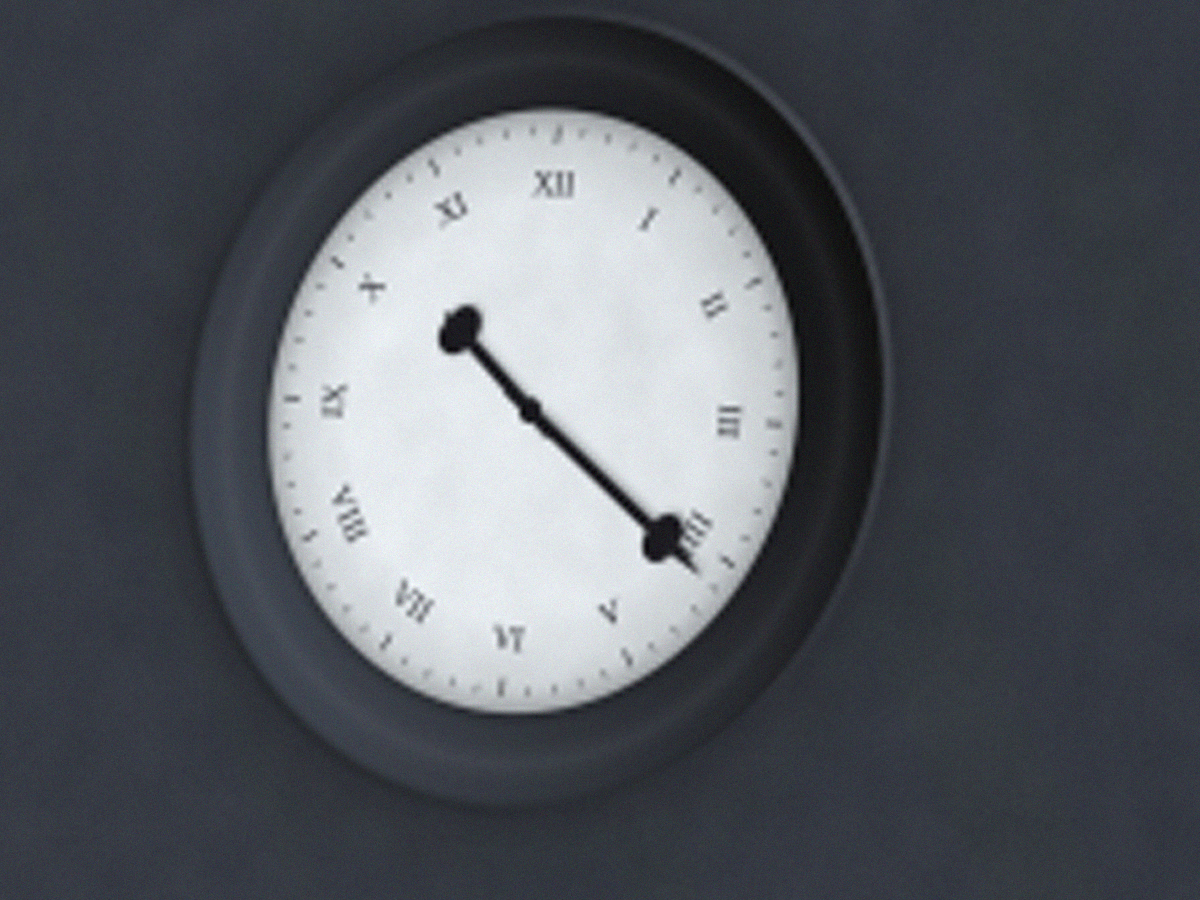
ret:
10,21
